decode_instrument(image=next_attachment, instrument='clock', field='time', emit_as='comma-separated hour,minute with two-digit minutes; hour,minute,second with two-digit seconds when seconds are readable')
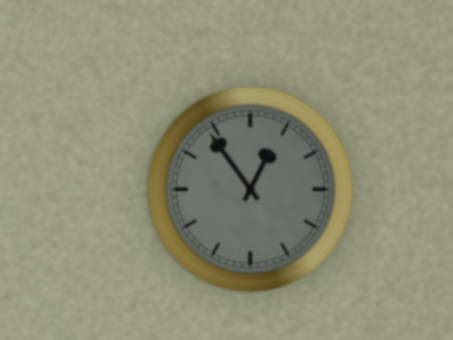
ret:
12,54
